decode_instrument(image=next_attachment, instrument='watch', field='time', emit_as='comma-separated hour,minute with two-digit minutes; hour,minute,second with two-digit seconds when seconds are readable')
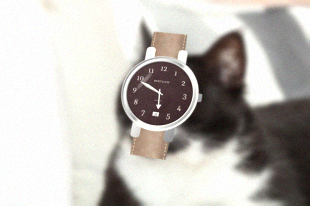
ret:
5,49
